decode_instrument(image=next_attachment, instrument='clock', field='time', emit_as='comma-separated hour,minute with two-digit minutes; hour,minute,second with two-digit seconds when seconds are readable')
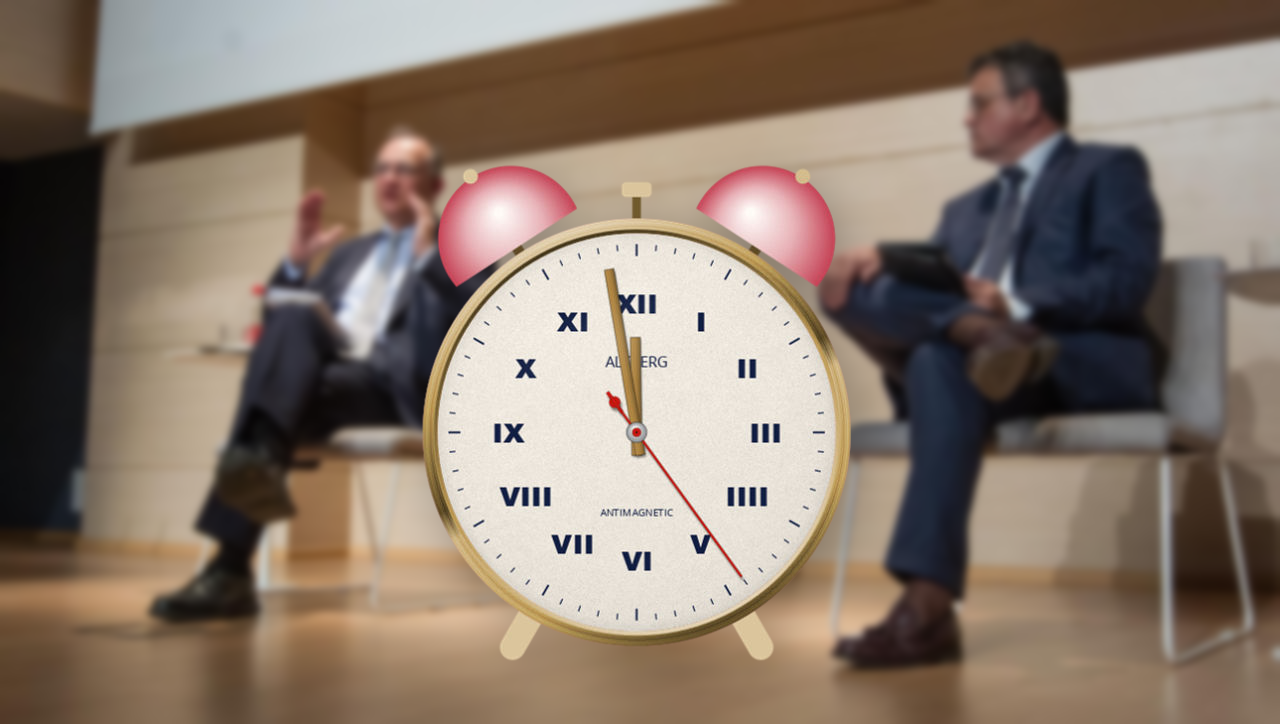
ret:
11,58,24
